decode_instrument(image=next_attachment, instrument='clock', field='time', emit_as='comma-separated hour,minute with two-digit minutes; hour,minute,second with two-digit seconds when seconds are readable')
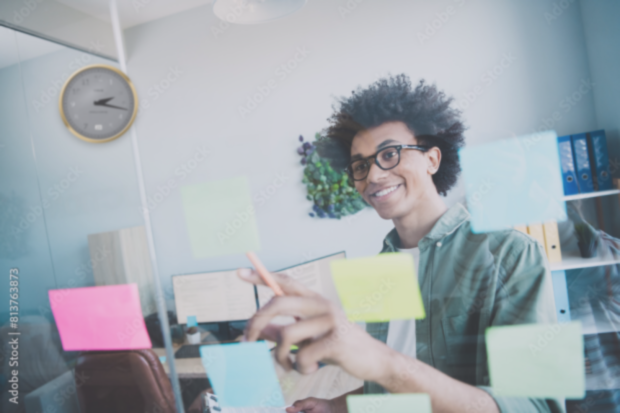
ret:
2,17
